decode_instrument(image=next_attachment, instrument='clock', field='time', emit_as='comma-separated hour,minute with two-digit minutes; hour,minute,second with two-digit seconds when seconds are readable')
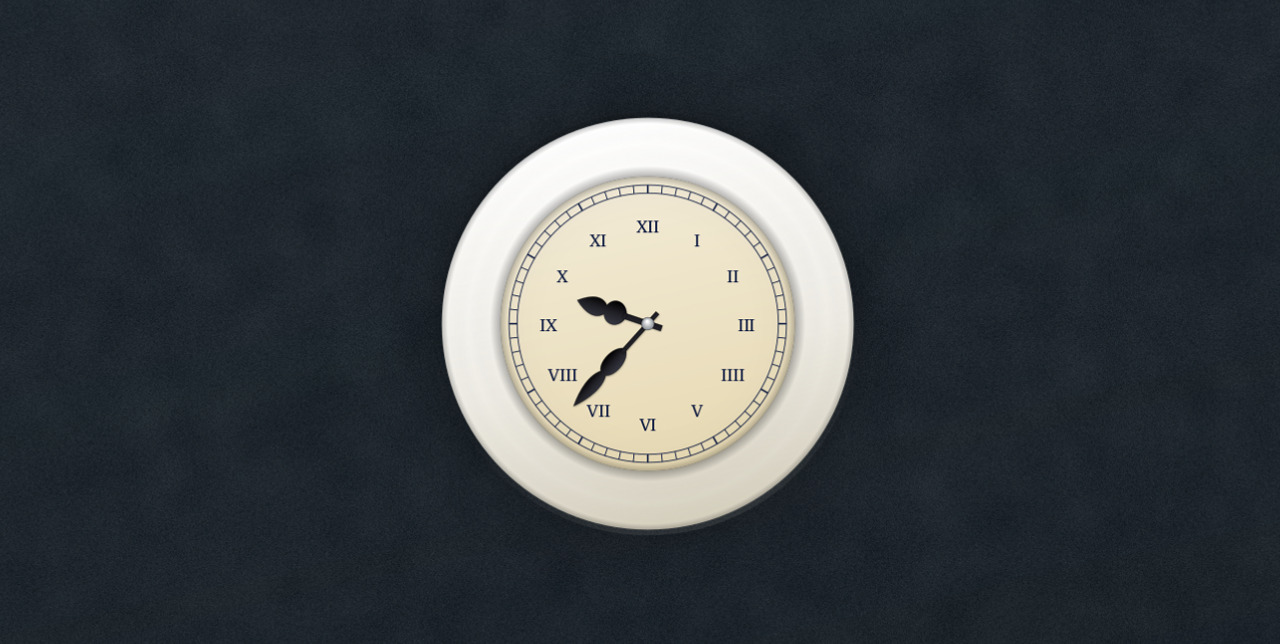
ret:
9,37
